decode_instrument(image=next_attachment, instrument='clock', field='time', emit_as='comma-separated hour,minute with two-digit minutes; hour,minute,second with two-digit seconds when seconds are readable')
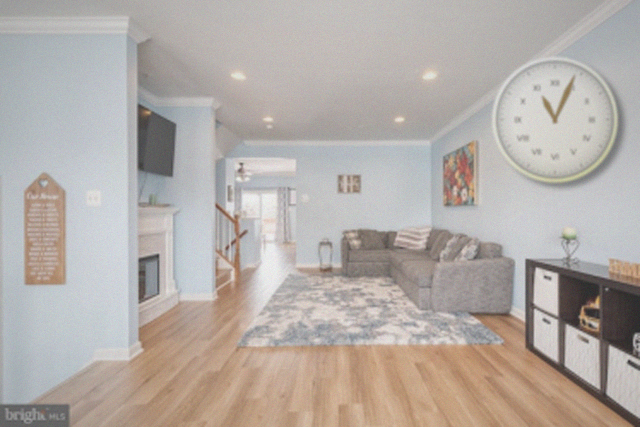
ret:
11,04
